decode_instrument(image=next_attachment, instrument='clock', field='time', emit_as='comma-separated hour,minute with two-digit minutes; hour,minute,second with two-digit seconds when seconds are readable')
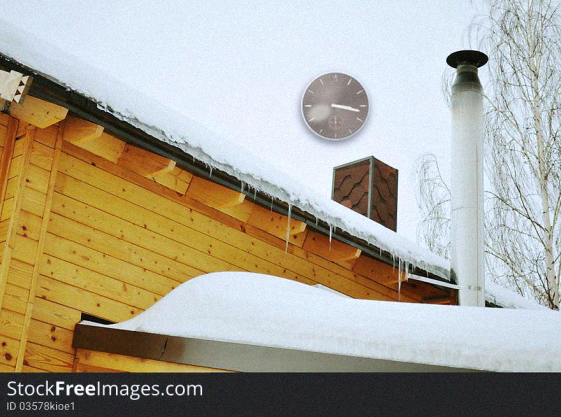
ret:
3,17
